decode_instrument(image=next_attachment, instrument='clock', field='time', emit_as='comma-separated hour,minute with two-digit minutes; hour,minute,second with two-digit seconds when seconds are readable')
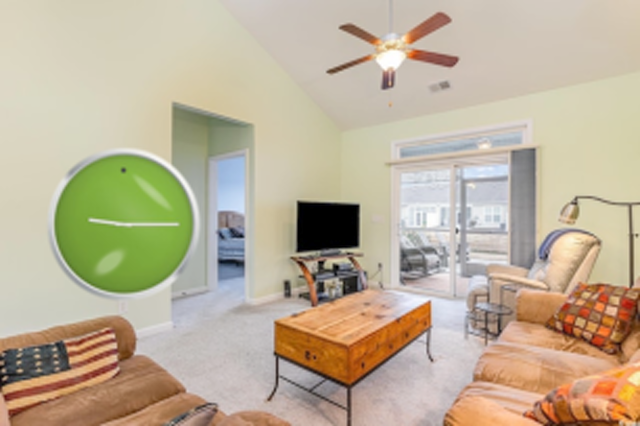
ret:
9,15
